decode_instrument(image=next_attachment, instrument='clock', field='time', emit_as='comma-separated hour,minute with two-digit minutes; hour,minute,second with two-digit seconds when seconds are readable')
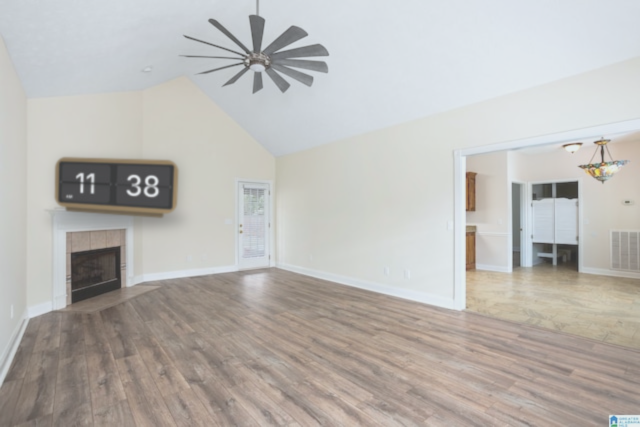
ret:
11,38
